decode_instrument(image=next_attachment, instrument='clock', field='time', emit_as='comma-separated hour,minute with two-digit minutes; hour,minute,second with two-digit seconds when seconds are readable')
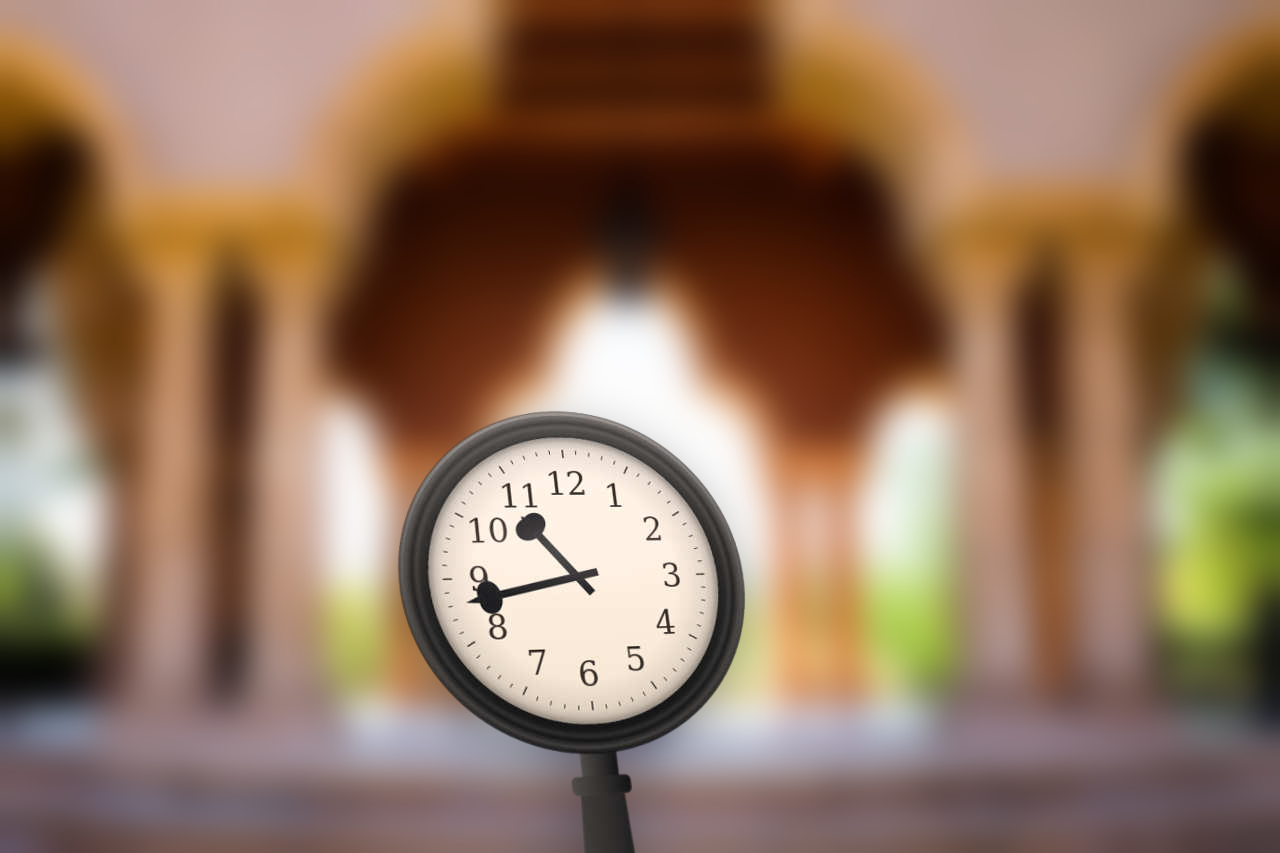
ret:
10,43
